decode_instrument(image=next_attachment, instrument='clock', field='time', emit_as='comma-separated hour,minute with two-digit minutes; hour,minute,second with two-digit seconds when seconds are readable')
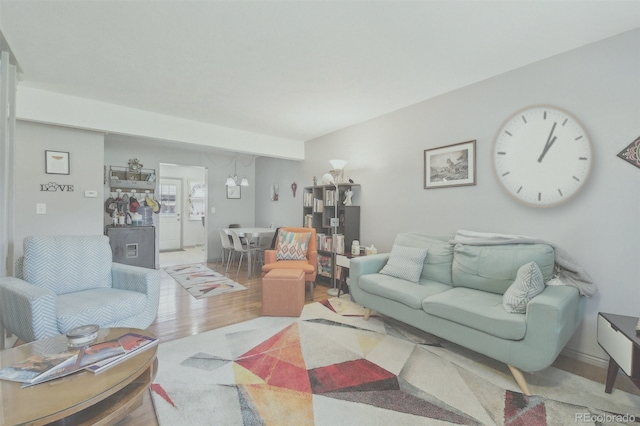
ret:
1,03
